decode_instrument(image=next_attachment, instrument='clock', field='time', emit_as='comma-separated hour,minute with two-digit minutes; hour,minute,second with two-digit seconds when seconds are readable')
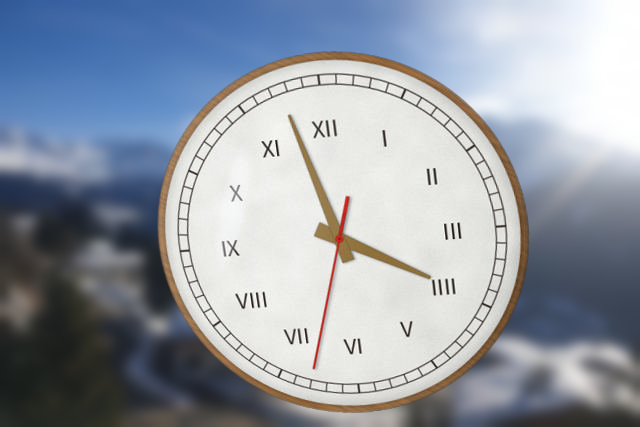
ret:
3,57,33
